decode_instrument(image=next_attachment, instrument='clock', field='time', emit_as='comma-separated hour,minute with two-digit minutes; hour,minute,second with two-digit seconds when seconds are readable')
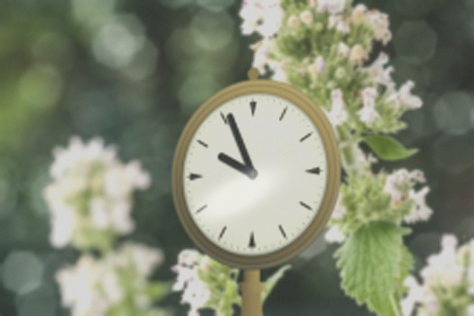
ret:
9,56
